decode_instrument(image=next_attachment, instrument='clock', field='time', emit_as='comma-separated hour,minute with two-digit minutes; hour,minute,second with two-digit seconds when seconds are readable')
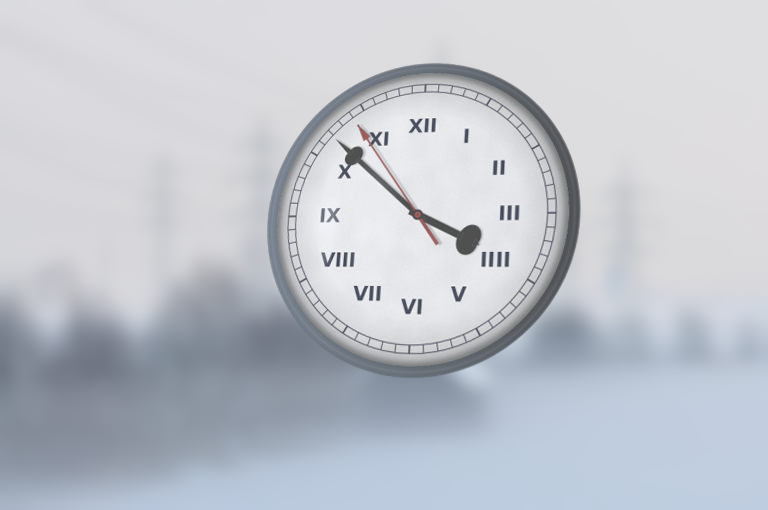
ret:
3,51,54
